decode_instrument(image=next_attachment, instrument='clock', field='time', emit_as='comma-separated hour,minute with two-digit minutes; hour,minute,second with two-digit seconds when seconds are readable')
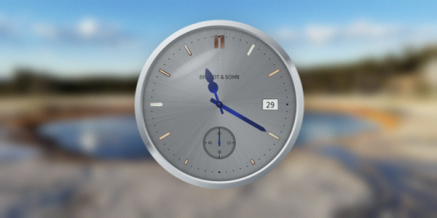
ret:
11,20
